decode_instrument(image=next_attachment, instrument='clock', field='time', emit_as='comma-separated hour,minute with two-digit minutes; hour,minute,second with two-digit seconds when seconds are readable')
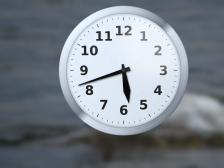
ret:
5,42
